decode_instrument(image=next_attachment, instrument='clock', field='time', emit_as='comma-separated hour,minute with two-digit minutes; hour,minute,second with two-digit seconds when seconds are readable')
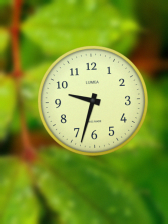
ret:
9,33
